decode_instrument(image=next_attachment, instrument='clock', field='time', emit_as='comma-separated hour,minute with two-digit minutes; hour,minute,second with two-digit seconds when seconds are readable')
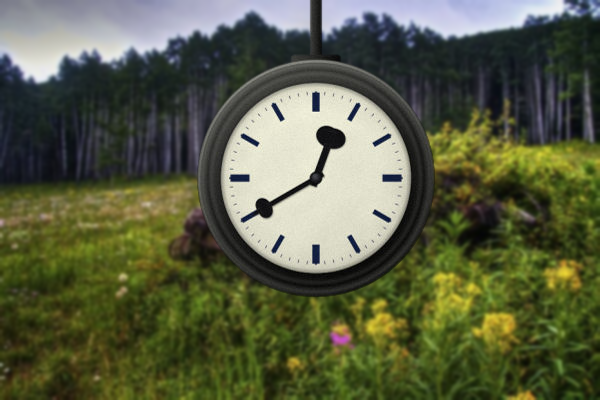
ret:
12,40
